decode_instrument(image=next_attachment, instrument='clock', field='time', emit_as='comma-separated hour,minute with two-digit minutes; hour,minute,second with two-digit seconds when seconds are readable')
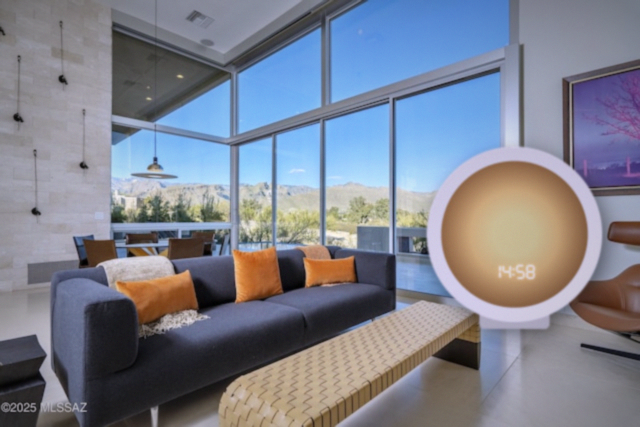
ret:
14,58
